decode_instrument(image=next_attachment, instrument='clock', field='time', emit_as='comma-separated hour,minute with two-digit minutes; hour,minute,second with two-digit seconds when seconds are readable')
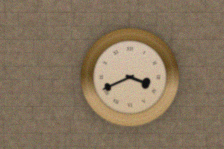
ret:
3,41
